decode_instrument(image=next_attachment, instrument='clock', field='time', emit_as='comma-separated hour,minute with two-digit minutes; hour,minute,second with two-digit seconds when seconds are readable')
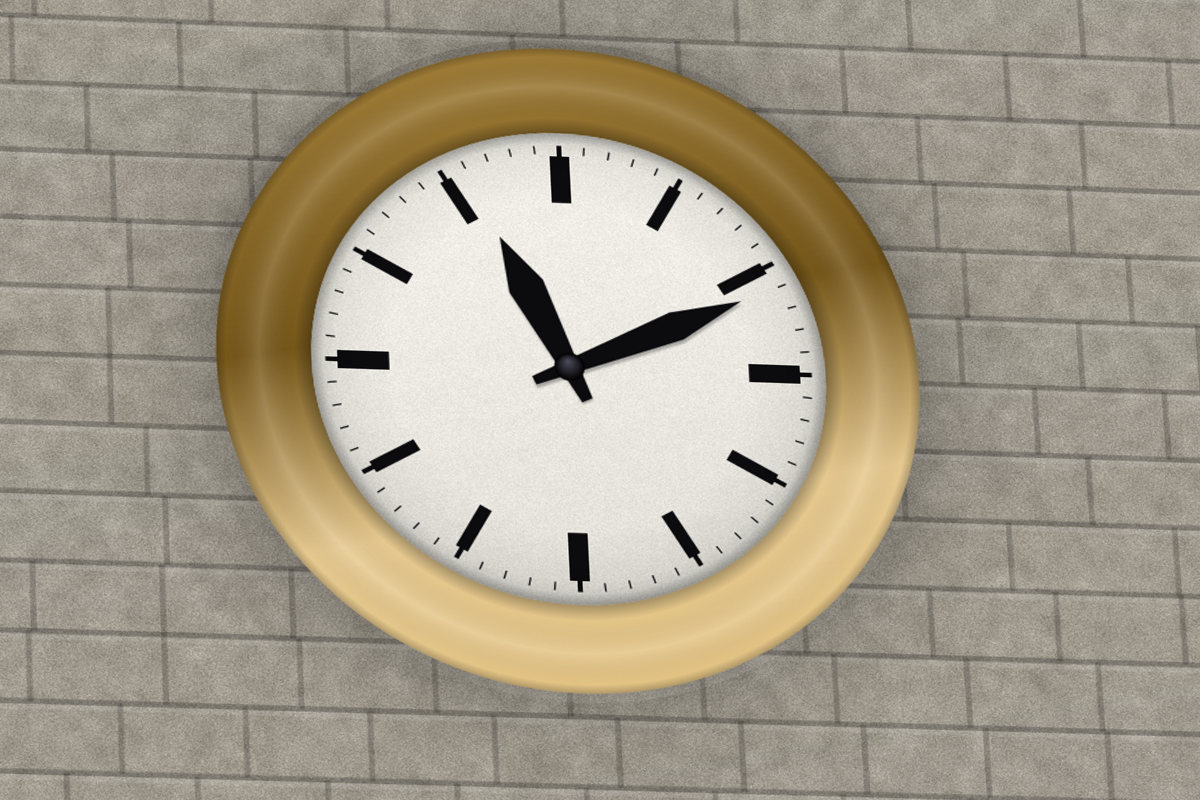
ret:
11,11
